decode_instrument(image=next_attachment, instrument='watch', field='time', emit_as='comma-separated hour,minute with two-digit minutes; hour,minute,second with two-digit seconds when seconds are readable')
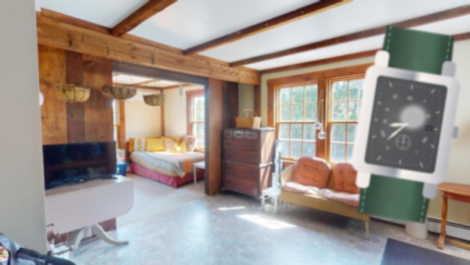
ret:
8,37
